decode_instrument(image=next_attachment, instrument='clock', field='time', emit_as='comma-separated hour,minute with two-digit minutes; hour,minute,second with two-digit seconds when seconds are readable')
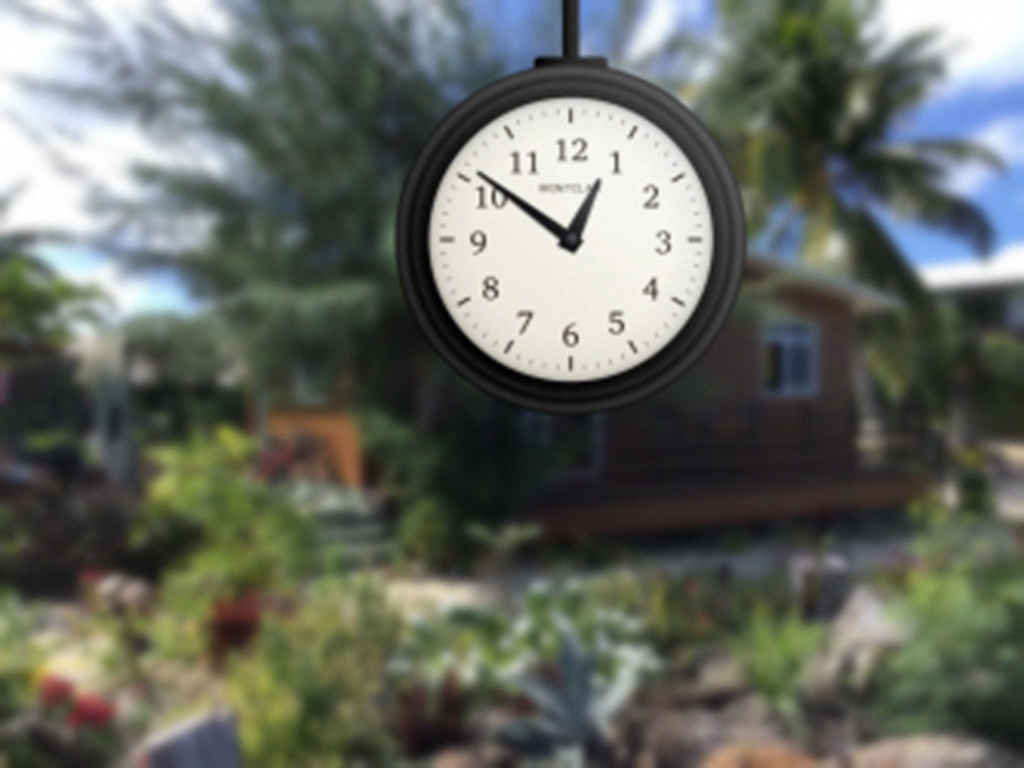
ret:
12,51
